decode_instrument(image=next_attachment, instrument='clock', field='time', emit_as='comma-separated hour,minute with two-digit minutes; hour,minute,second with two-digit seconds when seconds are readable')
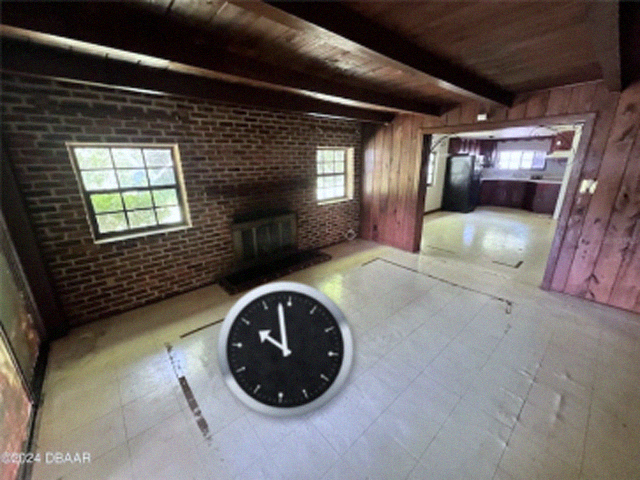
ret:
9,58
